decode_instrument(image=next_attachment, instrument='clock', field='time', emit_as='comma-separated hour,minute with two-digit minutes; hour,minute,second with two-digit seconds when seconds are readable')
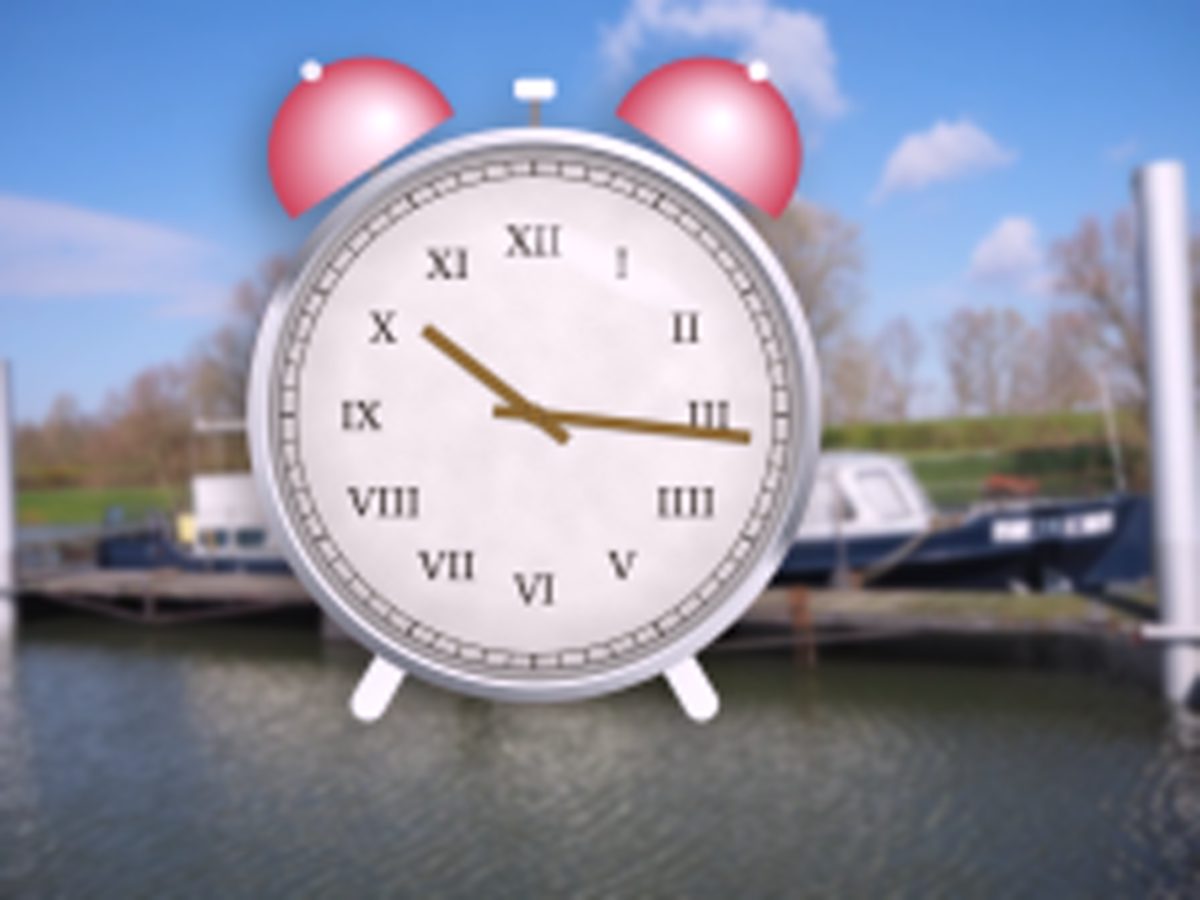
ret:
10,16
